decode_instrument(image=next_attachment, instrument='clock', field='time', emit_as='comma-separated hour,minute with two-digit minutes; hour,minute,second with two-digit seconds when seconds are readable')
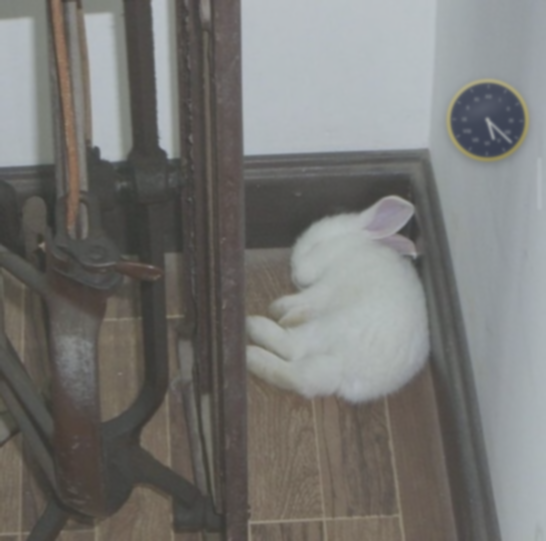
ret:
5,22
